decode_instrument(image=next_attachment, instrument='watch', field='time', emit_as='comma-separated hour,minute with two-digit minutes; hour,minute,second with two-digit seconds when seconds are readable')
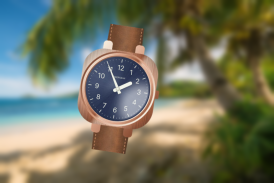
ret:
1,55
